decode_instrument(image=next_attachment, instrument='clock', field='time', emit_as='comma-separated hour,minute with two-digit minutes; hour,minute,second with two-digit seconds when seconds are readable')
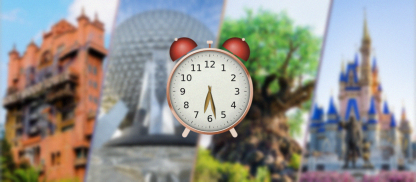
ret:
6,28
